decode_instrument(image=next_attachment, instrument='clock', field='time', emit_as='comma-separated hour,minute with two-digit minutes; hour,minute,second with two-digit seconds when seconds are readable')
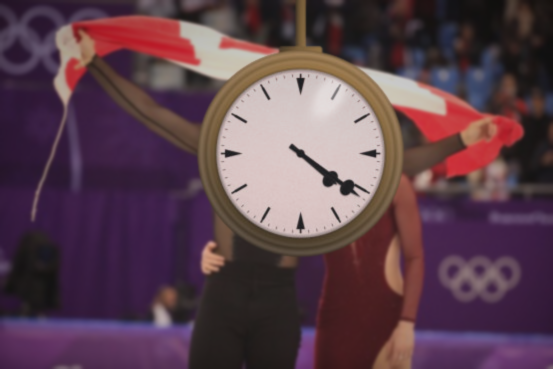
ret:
4,21
